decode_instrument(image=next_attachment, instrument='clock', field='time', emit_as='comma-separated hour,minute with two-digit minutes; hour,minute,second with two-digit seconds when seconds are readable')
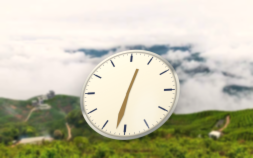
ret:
12,32
